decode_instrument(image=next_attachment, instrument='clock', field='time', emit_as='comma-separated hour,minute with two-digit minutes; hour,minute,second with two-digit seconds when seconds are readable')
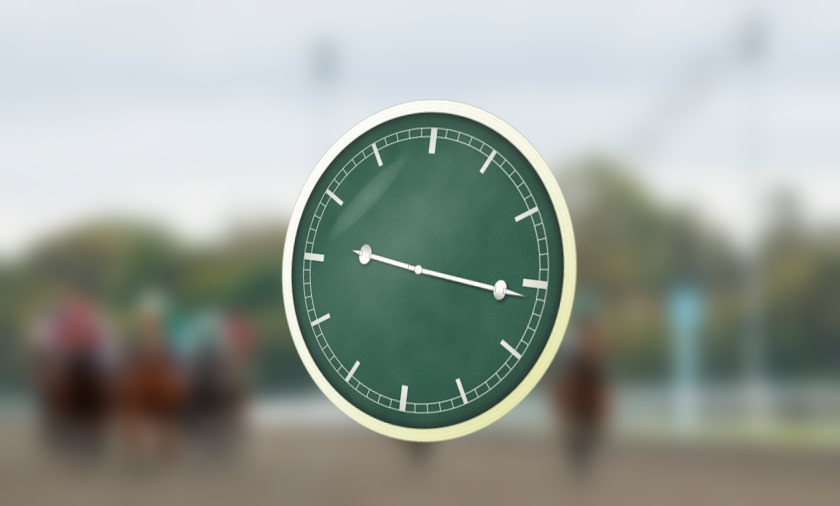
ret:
9,16
